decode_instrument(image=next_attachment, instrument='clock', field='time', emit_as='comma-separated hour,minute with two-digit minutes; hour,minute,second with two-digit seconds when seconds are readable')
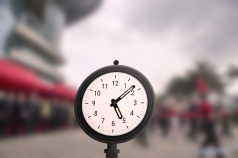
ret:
5,08
